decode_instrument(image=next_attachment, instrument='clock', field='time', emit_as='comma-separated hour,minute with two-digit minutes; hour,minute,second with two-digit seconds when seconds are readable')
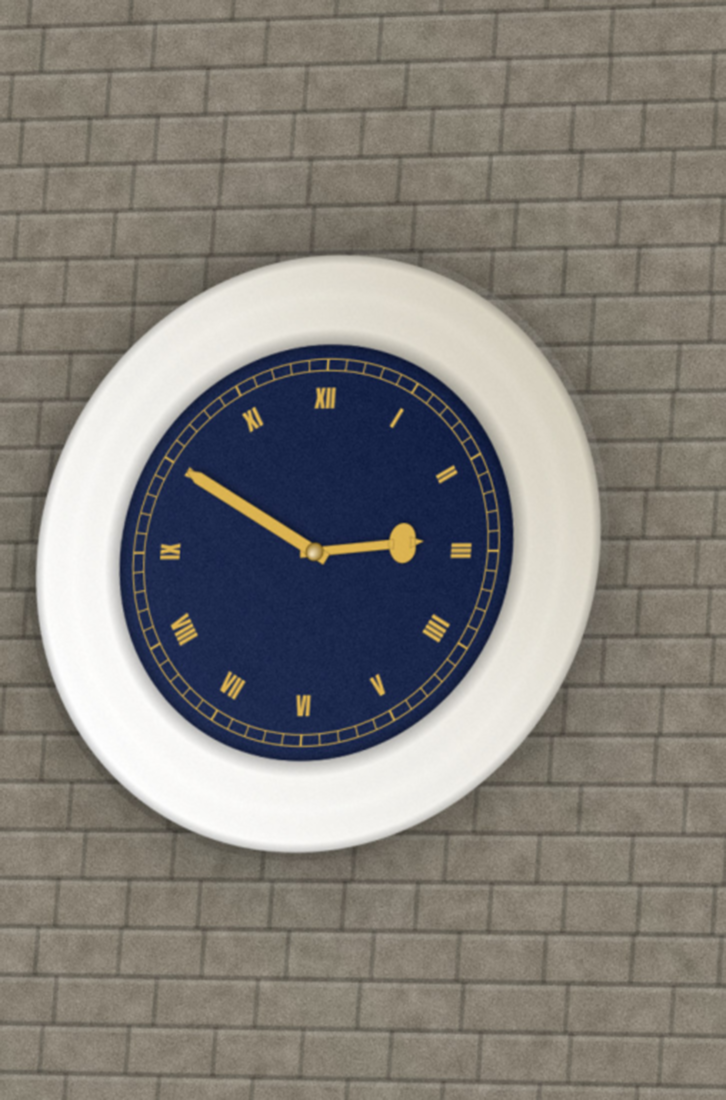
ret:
2,50
